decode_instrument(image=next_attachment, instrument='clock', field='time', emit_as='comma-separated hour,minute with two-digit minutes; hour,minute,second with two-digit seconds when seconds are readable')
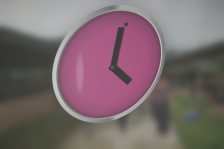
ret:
3,59
